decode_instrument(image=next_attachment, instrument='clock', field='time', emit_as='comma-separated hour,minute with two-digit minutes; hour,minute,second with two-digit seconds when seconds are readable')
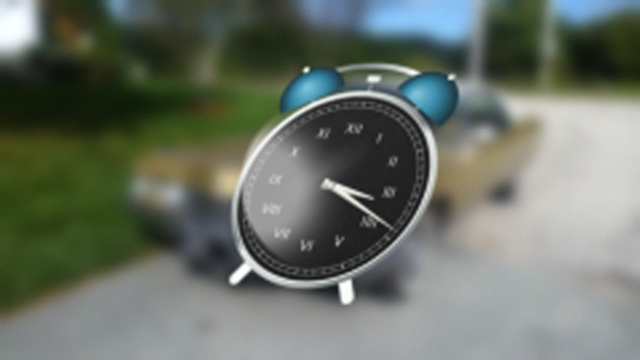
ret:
3,19
